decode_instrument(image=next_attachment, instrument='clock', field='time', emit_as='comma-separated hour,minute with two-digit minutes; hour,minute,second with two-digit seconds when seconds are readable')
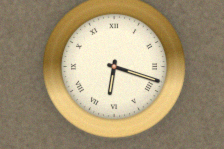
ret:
6,18
